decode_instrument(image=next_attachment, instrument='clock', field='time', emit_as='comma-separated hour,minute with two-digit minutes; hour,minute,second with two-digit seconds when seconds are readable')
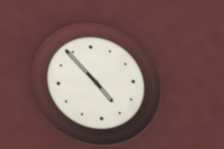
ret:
4,54
